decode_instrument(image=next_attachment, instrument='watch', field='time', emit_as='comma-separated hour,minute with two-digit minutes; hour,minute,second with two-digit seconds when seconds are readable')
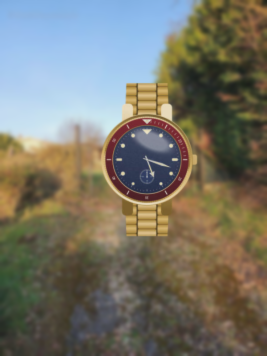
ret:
5,18
